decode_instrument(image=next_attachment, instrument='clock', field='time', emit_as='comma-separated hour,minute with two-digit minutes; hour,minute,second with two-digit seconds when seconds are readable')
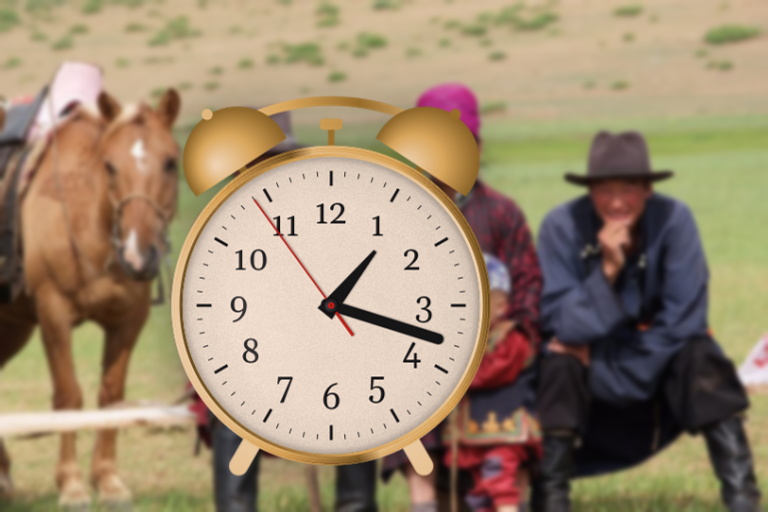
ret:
1,17,54
